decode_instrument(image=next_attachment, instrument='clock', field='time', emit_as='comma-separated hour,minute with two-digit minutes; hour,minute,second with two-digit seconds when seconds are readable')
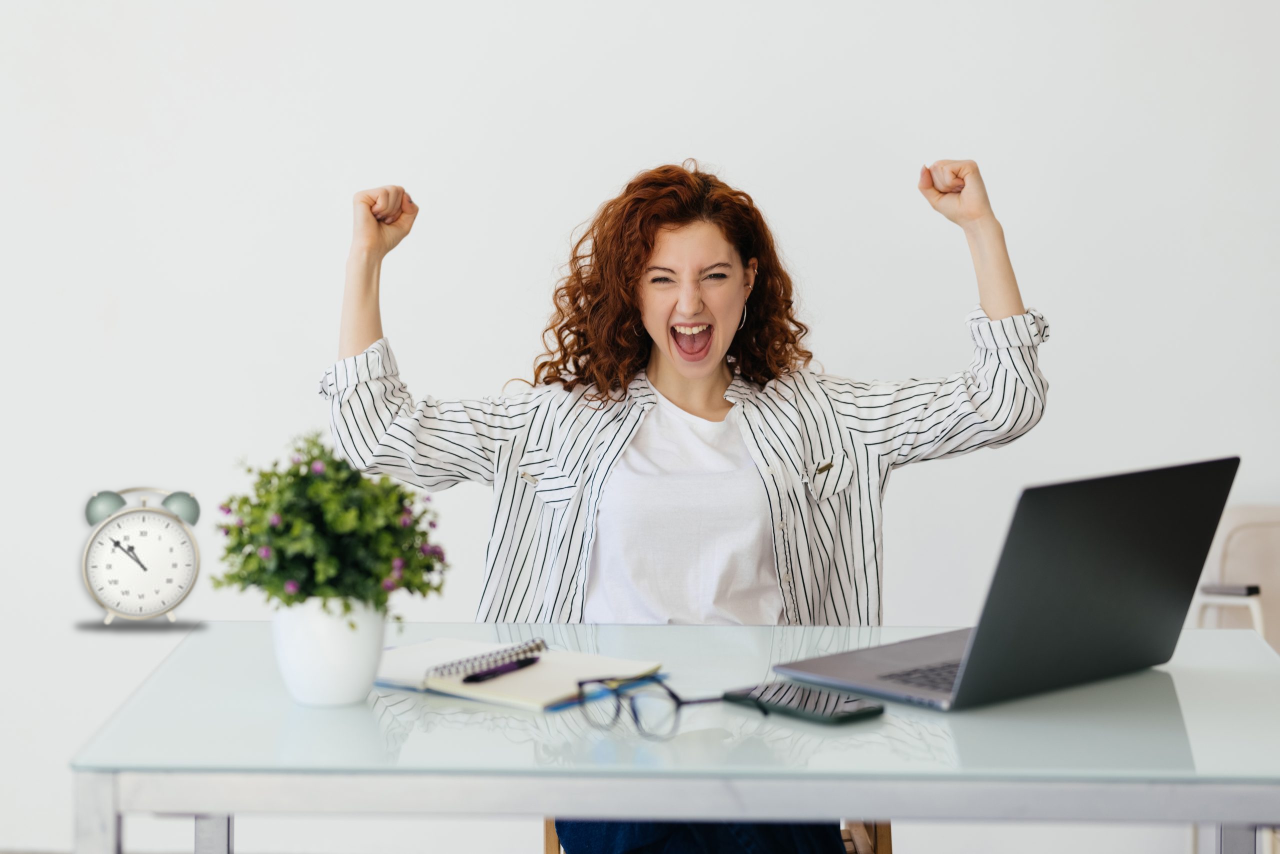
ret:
10,52
